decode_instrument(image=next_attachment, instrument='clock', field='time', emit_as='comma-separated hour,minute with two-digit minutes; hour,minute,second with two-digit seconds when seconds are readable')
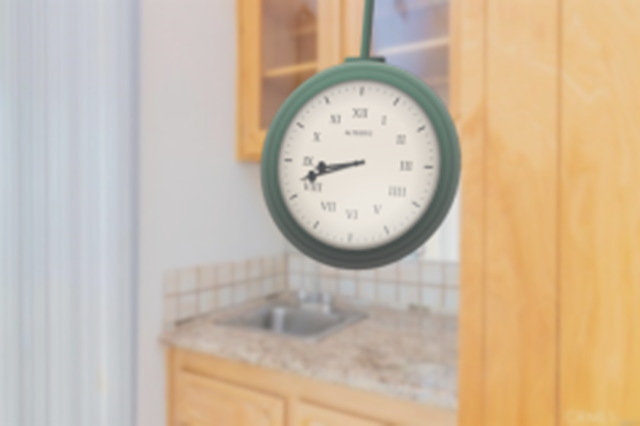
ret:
8,42
